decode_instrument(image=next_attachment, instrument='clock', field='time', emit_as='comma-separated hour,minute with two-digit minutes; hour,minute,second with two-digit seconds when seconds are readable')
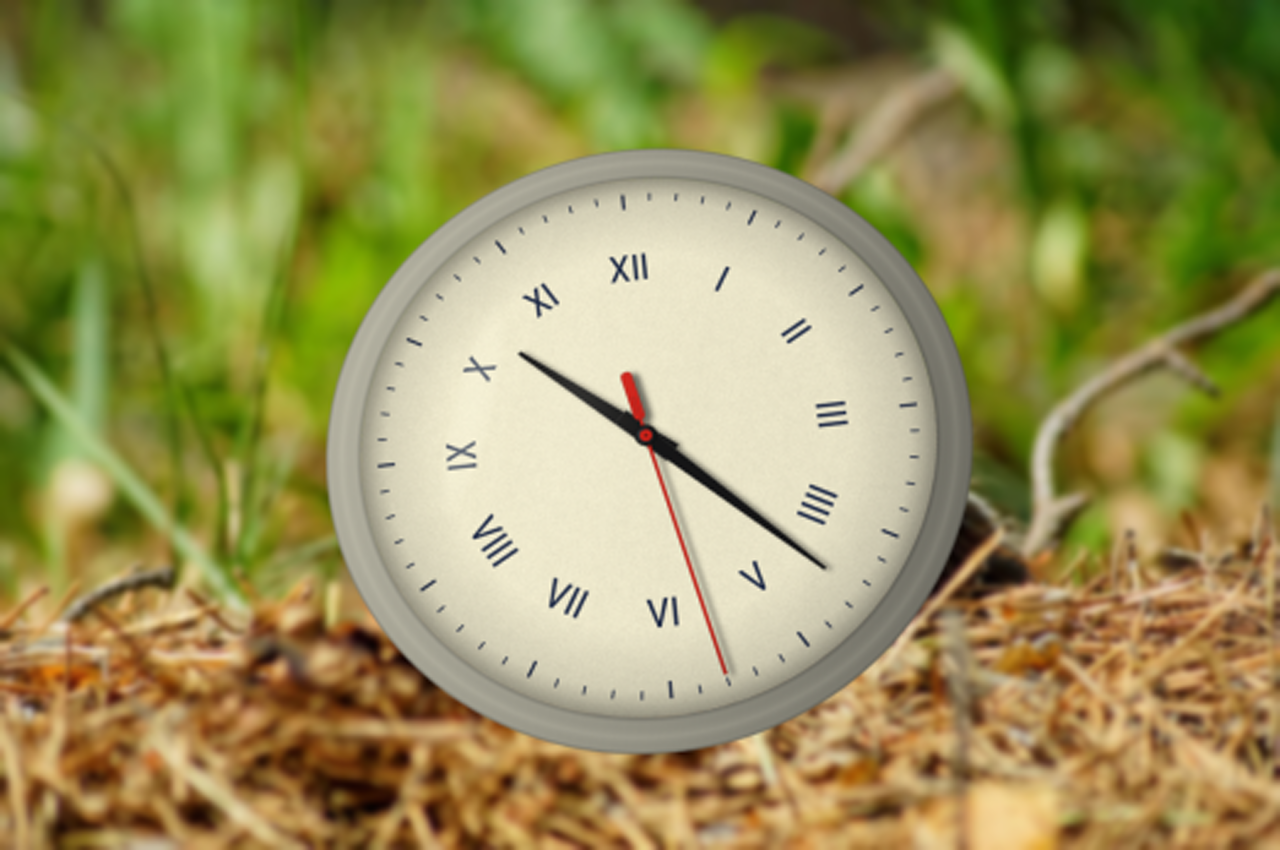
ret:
10,22,28
